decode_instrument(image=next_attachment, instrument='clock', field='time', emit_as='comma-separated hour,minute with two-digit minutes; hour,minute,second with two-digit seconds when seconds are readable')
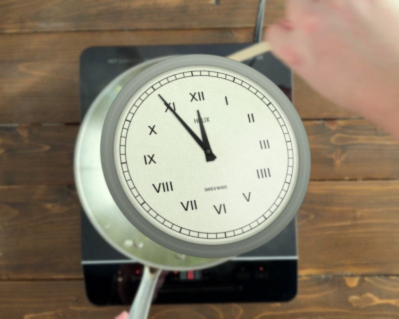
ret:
11,55
